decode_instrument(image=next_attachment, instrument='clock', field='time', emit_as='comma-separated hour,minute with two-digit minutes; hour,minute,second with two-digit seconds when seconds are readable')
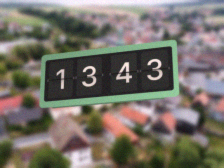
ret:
13,43
